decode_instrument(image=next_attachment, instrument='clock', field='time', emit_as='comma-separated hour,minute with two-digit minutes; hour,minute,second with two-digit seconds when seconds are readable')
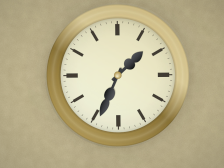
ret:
1,34
